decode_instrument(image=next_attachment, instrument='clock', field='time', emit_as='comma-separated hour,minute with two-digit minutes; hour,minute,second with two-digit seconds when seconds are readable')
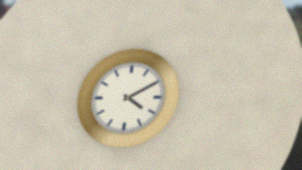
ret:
4,10
